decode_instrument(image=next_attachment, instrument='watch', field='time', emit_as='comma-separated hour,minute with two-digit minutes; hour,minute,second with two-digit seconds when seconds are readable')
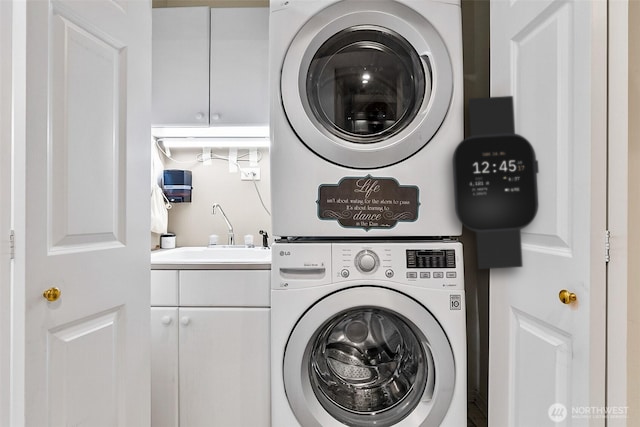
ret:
12,45
